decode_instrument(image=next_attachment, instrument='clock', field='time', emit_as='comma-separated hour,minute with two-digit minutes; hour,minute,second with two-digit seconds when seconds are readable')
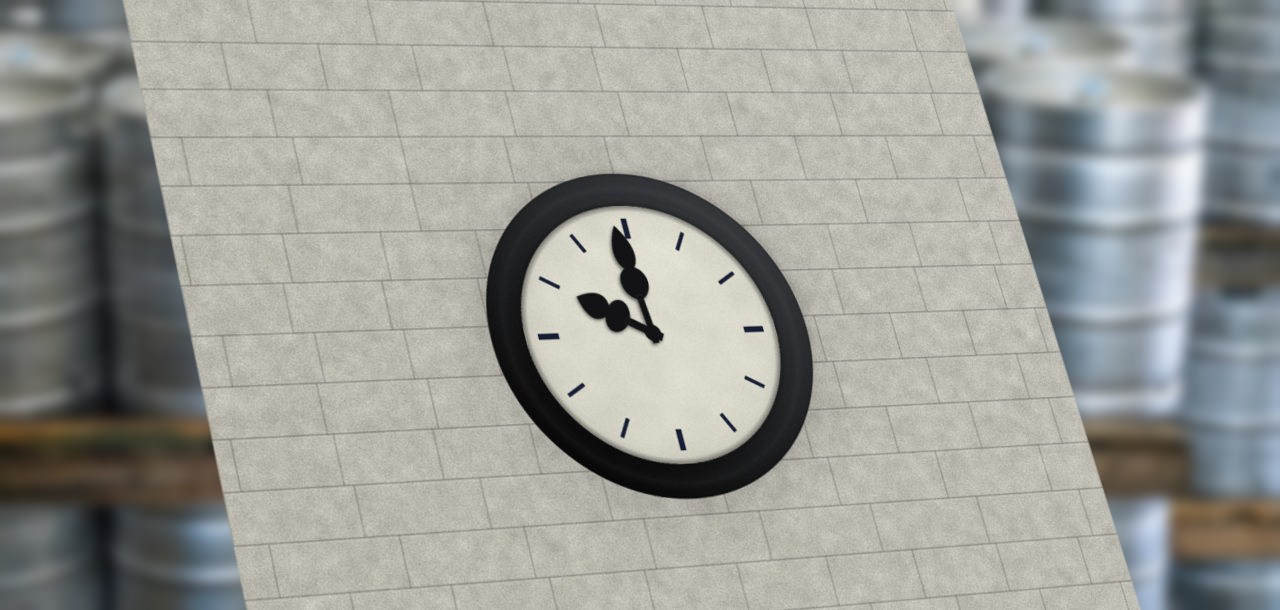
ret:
9,59
